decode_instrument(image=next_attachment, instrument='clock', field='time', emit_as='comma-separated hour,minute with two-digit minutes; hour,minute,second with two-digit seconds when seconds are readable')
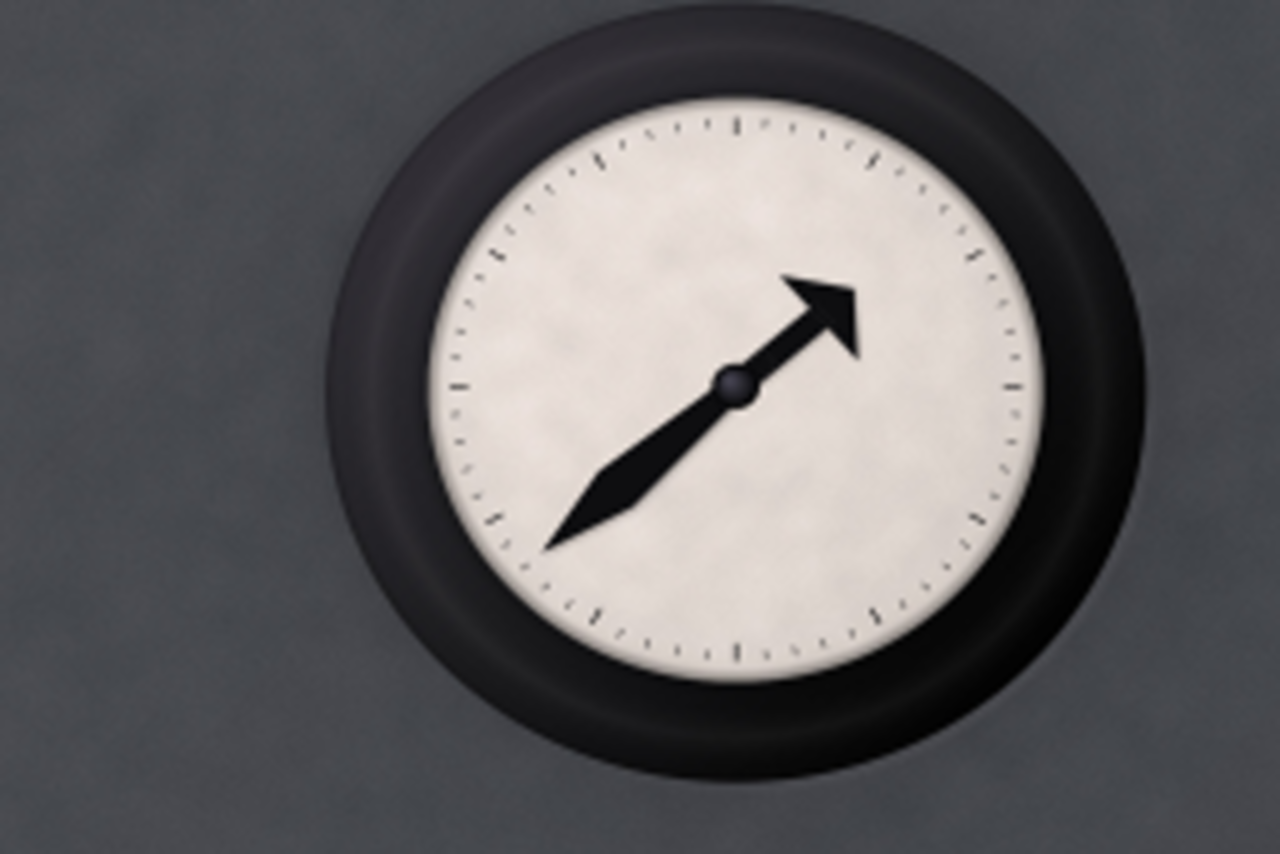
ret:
1,38
